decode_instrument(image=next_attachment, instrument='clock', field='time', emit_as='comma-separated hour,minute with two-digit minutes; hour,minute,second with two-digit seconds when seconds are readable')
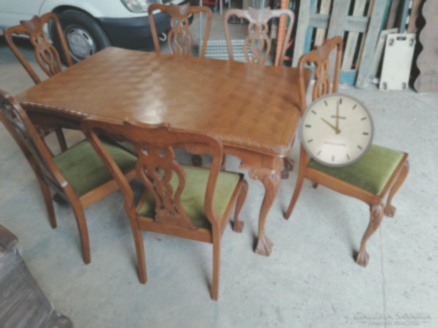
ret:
9,59
